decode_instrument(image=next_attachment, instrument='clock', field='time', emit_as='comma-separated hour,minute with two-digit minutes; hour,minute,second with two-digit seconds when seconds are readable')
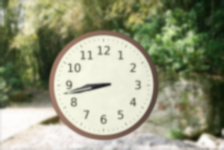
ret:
8,43
